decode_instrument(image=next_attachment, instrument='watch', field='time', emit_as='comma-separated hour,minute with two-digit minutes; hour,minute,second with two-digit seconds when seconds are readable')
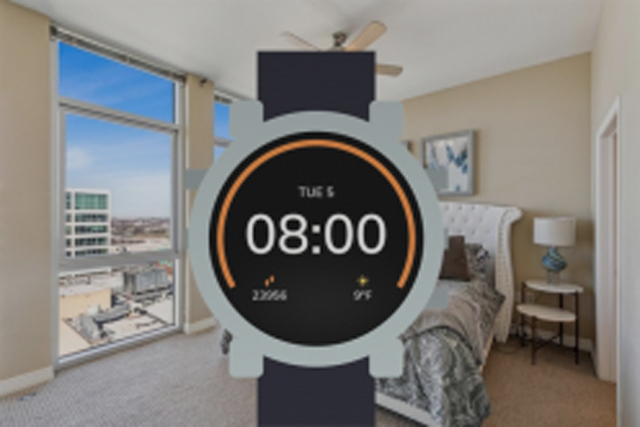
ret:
8,00
